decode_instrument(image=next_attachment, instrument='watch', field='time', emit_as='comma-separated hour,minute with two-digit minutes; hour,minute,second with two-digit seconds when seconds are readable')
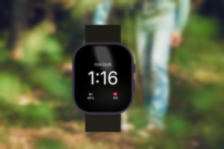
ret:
1,16
